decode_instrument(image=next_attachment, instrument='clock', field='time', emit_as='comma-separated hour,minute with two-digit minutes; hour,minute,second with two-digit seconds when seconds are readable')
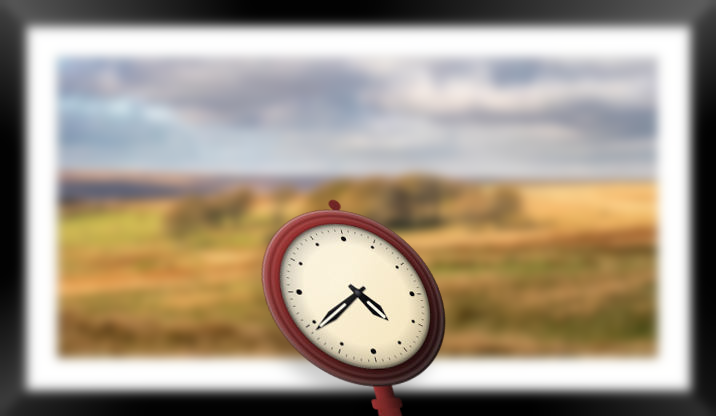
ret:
4,39
